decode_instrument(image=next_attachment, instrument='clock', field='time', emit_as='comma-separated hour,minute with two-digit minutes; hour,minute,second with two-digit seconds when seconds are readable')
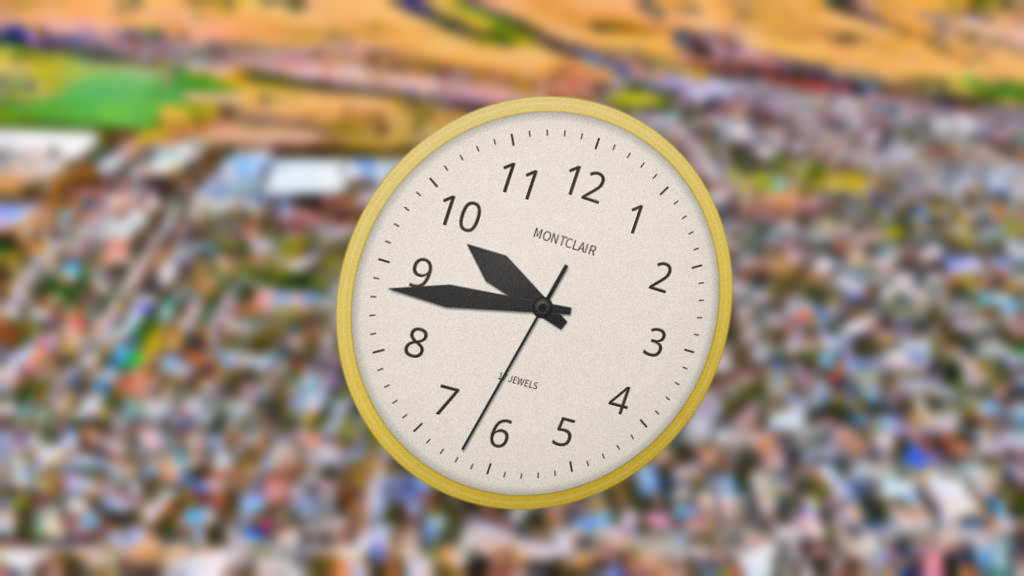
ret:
9,43,32
